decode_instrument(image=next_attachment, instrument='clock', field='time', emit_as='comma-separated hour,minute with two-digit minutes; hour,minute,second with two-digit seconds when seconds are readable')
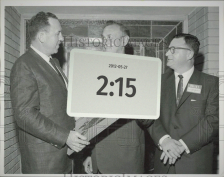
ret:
2,15
